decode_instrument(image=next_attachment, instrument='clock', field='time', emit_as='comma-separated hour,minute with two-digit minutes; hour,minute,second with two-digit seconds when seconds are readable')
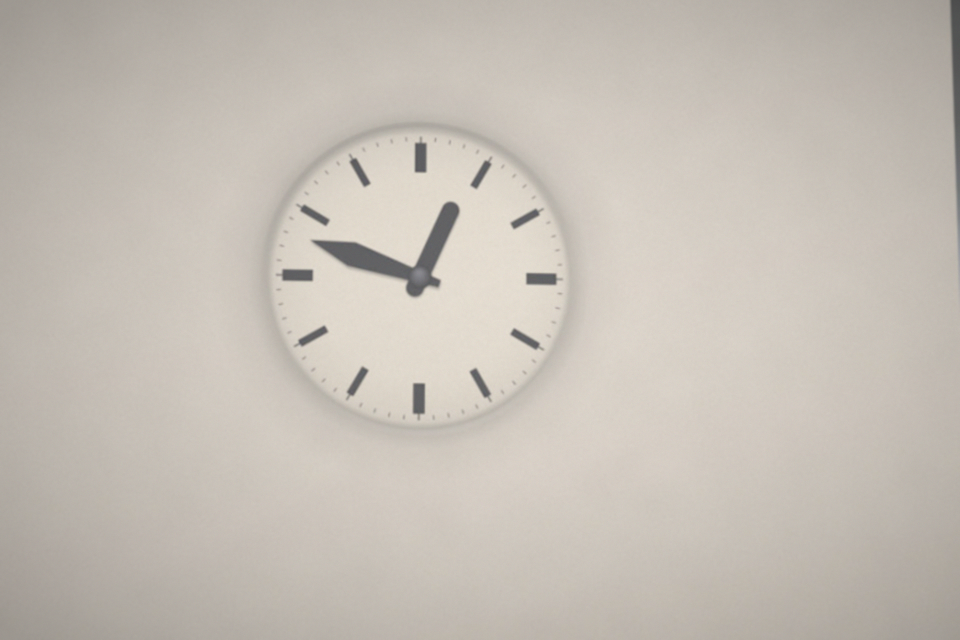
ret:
12,48
